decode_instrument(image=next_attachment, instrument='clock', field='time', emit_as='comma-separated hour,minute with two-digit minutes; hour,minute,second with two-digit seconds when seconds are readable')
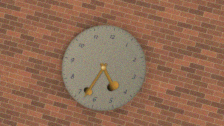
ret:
4,33
